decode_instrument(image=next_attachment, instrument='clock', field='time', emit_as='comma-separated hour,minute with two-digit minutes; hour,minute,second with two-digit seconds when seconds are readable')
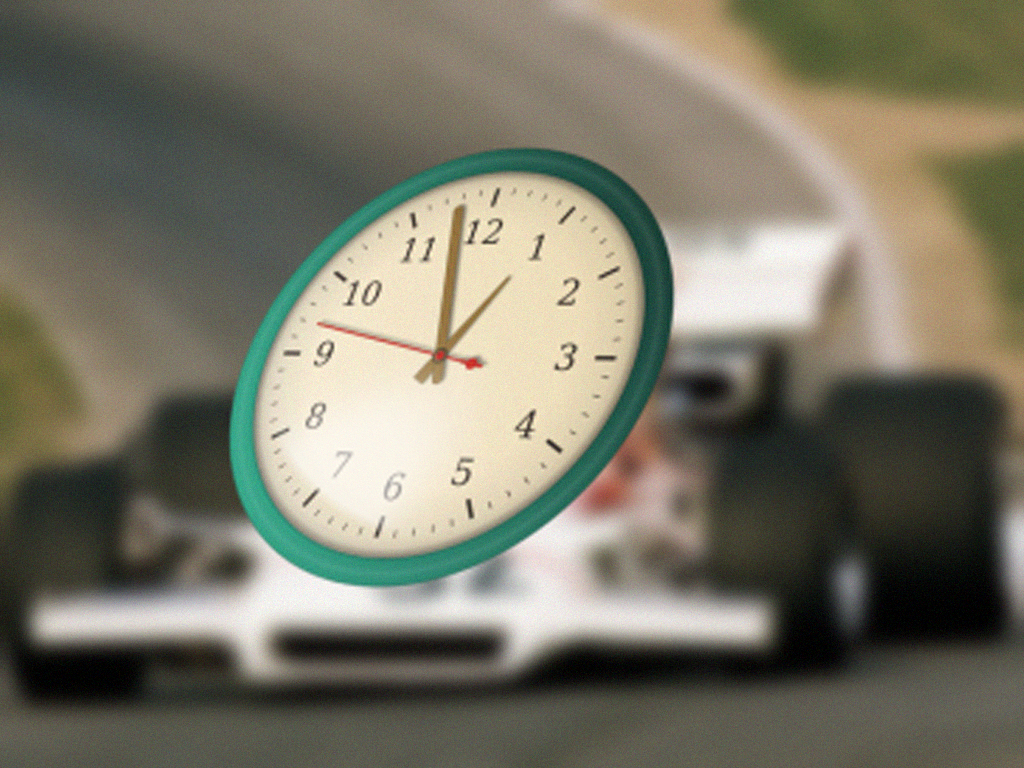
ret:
12,57,47
